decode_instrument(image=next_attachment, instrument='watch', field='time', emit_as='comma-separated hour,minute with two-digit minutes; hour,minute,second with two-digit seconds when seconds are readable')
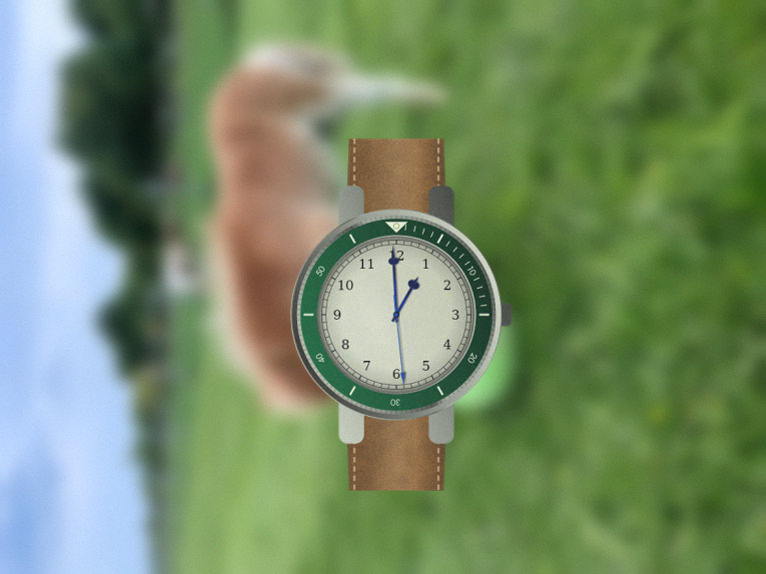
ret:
12,59,29
